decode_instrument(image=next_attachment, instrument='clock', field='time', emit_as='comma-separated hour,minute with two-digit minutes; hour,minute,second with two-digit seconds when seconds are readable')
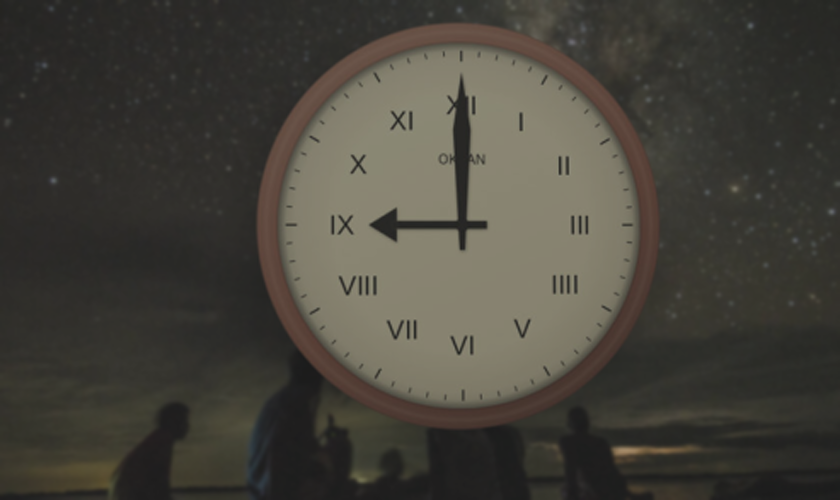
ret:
9,00
